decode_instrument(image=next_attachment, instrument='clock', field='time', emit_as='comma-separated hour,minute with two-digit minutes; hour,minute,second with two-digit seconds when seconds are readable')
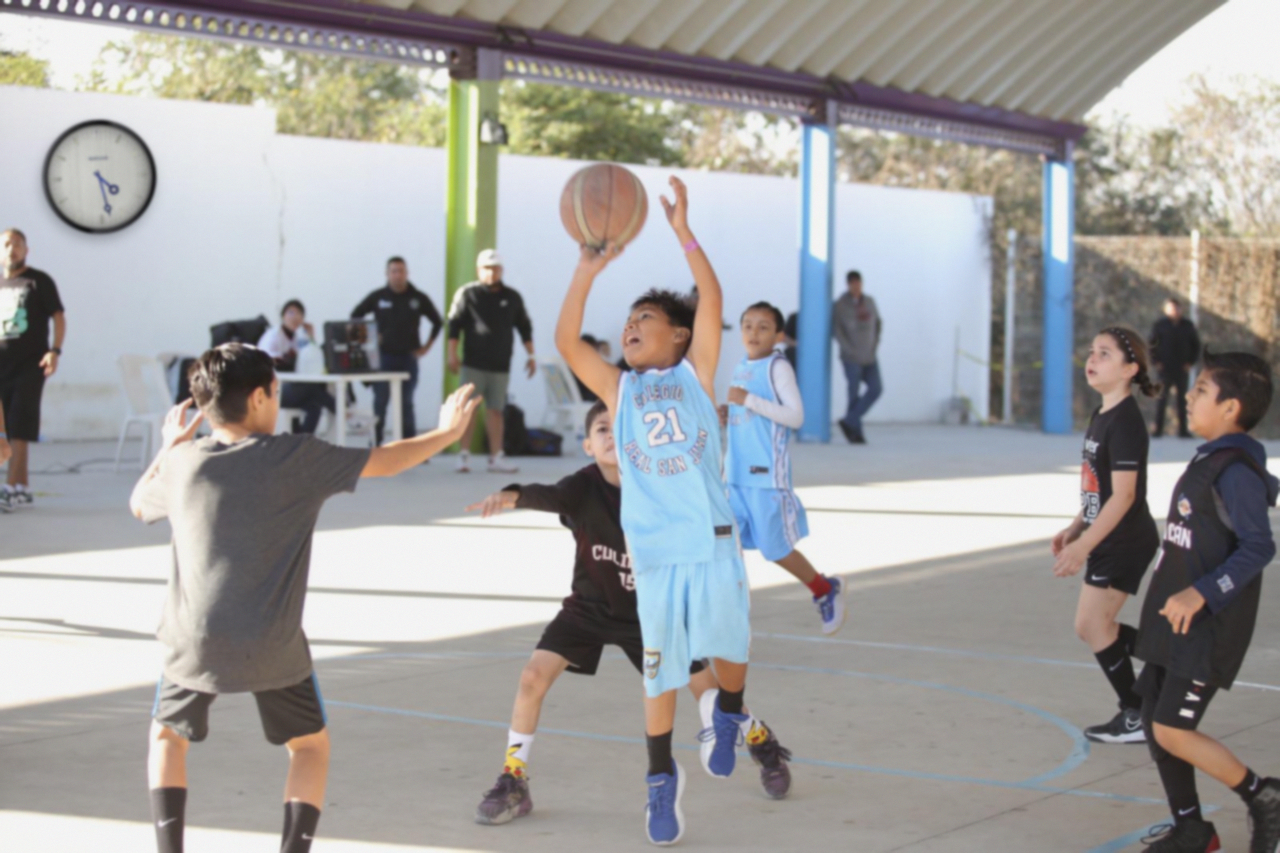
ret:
4,28
